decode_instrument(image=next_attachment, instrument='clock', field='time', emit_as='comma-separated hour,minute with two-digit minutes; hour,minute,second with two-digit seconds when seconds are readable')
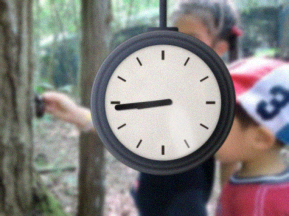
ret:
8,44
